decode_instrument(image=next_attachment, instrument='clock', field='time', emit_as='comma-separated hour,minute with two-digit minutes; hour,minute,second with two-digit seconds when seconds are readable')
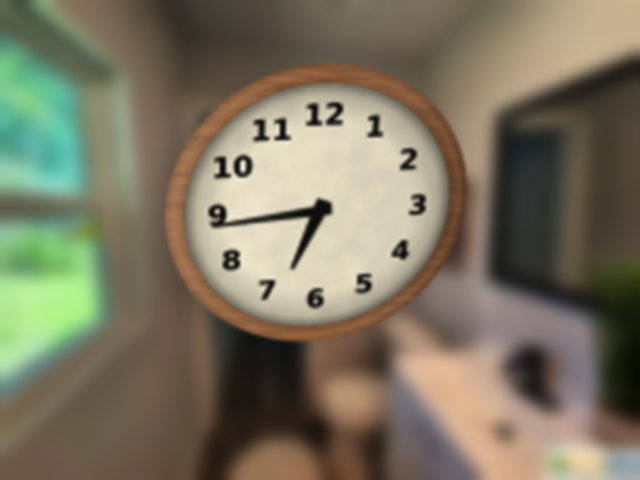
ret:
6,44
